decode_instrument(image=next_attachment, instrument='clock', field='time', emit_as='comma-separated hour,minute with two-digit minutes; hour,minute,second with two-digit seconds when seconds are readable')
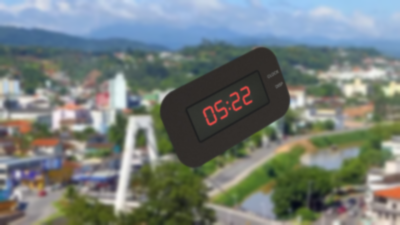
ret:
5,22
